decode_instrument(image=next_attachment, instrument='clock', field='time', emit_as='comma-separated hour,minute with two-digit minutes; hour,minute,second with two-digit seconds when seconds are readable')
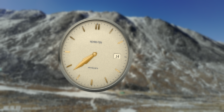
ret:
7,38
